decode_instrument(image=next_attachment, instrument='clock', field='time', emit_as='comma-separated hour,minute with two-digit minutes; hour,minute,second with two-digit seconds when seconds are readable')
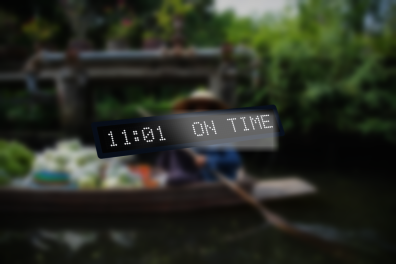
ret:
11,01
